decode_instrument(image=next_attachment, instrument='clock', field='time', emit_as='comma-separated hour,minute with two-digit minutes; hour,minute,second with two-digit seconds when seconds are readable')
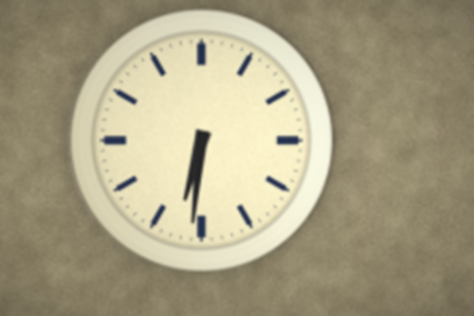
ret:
6,31
